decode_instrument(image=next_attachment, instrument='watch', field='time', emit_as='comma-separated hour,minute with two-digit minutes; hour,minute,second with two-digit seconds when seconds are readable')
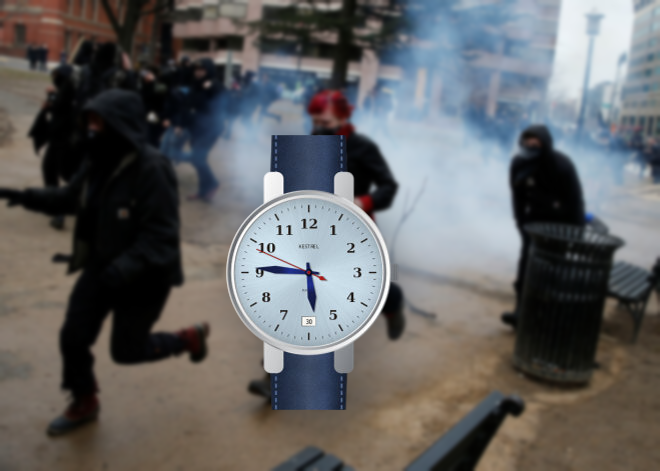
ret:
5,45,49
